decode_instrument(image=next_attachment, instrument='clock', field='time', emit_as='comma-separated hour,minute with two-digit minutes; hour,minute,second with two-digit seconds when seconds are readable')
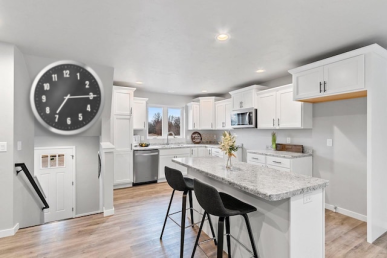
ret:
7,15
